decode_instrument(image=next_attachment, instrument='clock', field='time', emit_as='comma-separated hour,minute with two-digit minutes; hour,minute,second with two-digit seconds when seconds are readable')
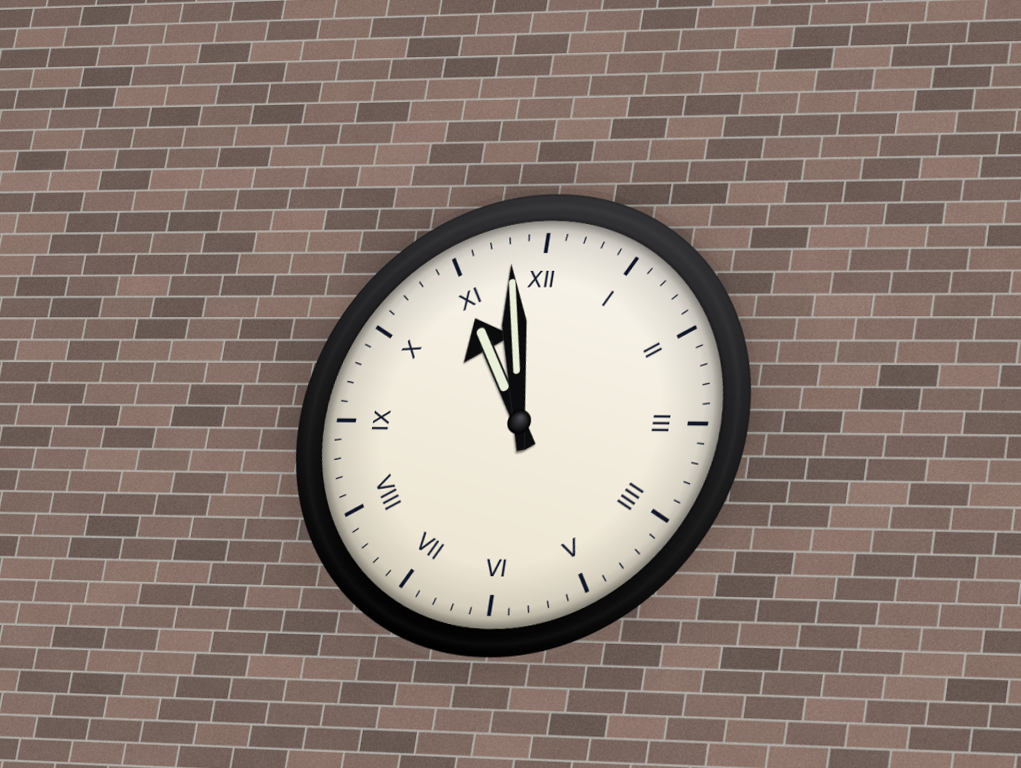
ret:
10,58
